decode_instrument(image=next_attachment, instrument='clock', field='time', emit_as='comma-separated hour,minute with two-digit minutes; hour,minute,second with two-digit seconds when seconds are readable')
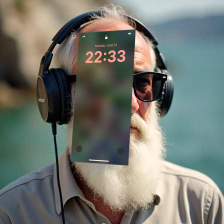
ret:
22,33
